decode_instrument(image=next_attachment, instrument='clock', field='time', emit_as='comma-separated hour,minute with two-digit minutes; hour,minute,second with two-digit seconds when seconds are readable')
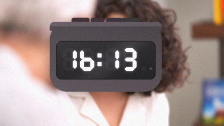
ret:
16,13
